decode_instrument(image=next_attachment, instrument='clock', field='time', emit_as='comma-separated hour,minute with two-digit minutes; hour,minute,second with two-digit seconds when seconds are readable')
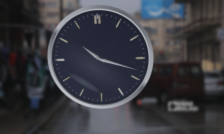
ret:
10,18
